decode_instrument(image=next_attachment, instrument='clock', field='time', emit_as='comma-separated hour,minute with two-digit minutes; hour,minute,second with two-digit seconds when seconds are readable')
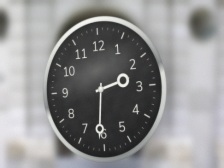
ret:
2,31
